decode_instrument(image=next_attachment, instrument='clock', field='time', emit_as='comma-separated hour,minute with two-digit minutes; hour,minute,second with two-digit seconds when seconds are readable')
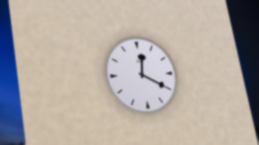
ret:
12,20
